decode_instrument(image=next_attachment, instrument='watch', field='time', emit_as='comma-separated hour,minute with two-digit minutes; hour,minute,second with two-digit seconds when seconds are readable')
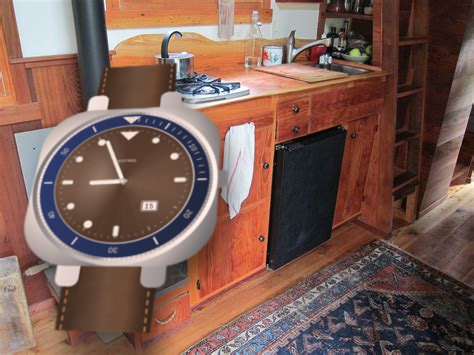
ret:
8,56
